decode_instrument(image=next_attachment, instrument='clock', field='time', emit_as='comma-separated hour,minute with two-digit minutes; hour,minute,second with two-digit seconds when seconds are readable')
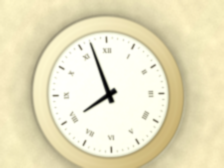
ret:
7,57
